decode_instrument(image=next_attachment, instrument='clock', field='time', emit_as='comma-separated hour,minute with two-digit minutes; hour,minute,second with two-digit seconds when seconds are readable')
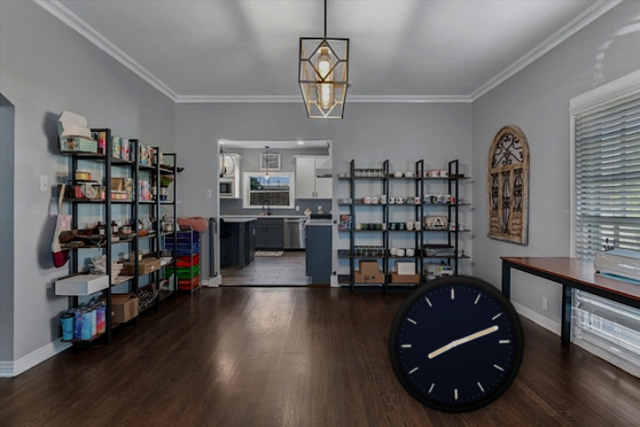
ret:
8,12
